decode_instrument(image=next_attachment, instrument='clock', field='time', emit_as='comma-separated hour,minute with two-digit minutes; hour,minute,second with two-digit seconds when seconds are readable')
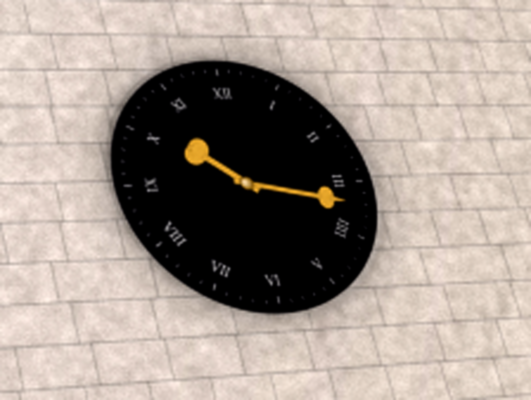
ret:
10,17
